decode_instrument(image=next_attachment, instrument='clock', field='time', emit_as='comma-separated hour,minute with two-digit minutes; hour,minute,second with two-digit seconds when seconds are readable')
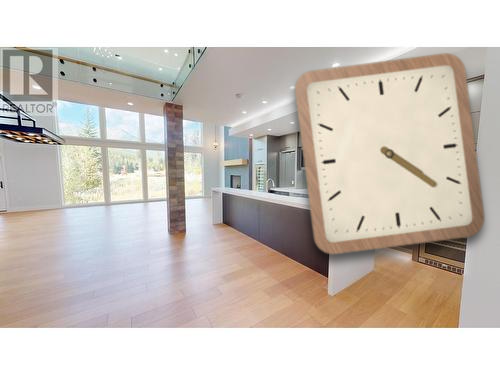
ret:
4,22
